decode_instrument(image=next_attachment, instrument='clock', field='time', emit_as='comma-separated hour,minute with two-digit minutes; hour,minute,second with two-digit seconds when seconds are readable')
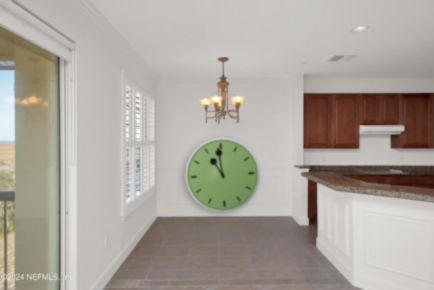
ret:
10,59
